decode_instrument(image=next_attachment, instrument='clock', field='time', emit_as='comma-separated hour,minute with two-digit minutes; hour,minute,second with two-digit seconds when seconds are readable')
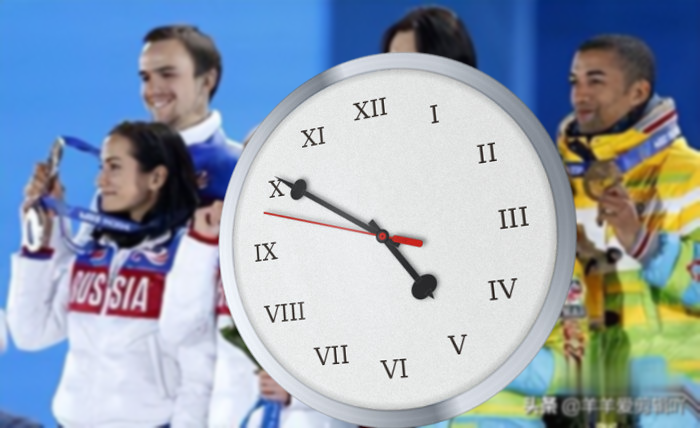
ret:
4,50,48
